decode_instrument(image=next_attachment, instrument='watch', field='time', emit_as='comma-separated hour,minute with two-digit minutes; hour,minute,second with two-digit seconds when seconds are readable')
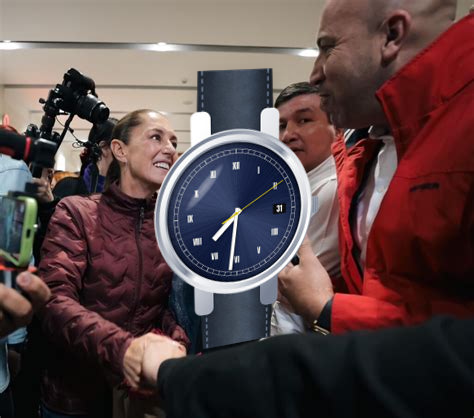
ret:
7,31,10
